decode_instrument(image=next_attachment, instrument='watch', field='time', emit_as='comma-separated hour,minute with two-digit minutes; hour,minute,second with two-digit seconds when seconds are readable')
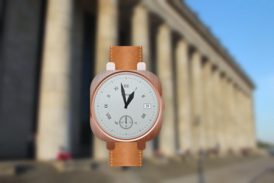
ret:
12,58
